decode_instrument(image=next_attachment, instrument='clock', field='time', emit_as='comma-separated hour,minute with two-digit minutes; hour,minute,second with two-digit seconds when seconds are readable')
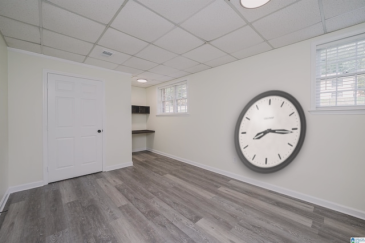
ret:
8,16
